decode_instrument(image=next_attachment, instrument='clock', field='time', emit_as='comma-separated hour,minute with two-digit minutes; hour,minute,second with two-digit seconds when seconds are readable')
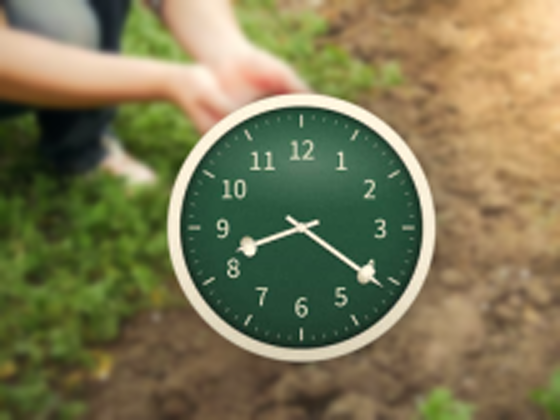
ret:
8,21
